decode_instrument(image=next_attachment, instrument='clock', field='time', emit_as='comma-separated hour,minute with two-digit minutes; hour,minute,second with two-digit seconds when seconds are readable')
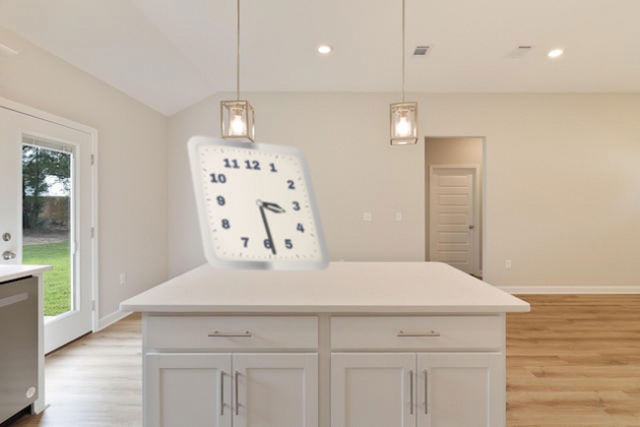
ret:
3,29
